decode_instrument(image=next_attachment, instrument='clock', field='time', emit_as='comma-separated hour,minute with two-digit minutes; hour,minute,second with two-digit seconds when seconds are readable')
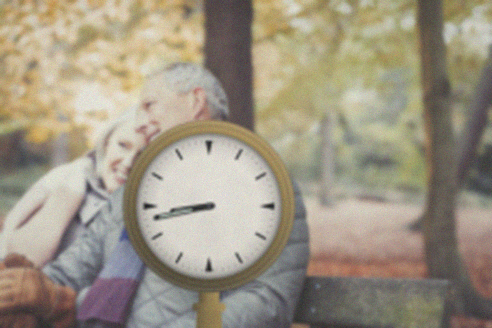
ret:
8,43
